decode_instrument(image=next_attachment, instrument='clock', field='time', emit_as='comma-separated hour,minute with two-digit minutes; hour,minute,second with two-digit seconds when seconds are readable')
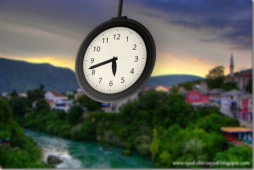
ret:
5,42
